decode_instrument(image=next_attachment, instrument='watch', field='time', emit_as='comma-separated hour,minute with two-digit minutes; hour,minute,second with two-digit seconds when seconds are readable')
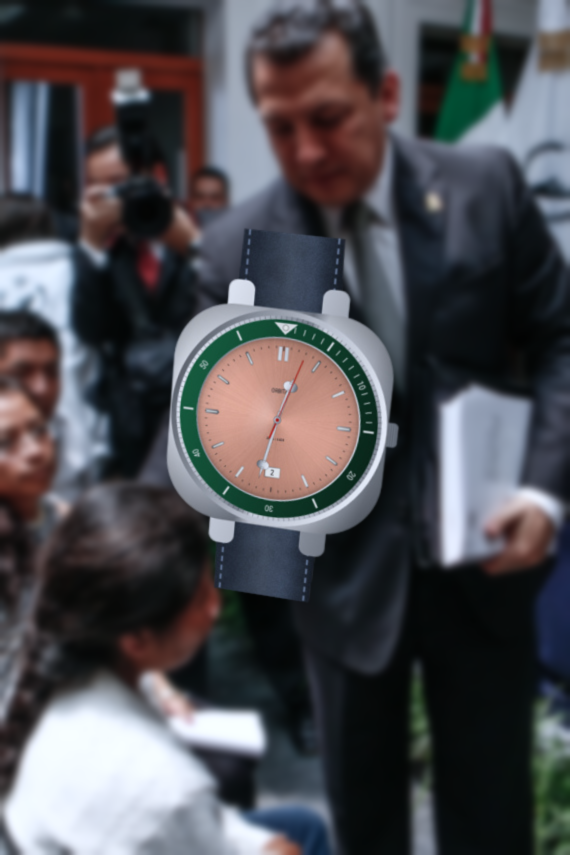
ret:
12,32,03
